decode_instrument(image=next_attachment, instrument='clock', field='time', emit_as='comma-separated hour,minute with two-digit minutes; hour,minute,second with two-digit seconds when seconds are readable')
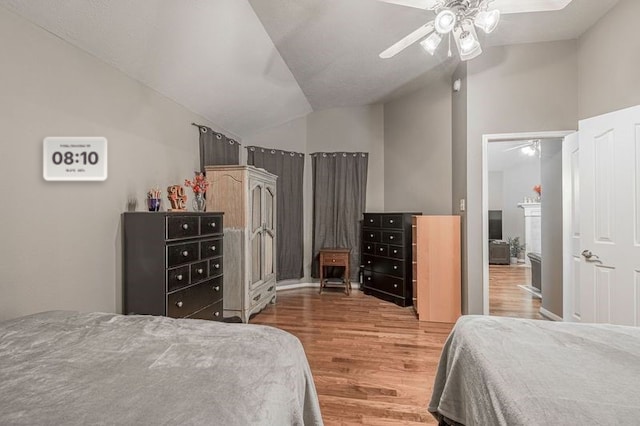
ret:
8,10
